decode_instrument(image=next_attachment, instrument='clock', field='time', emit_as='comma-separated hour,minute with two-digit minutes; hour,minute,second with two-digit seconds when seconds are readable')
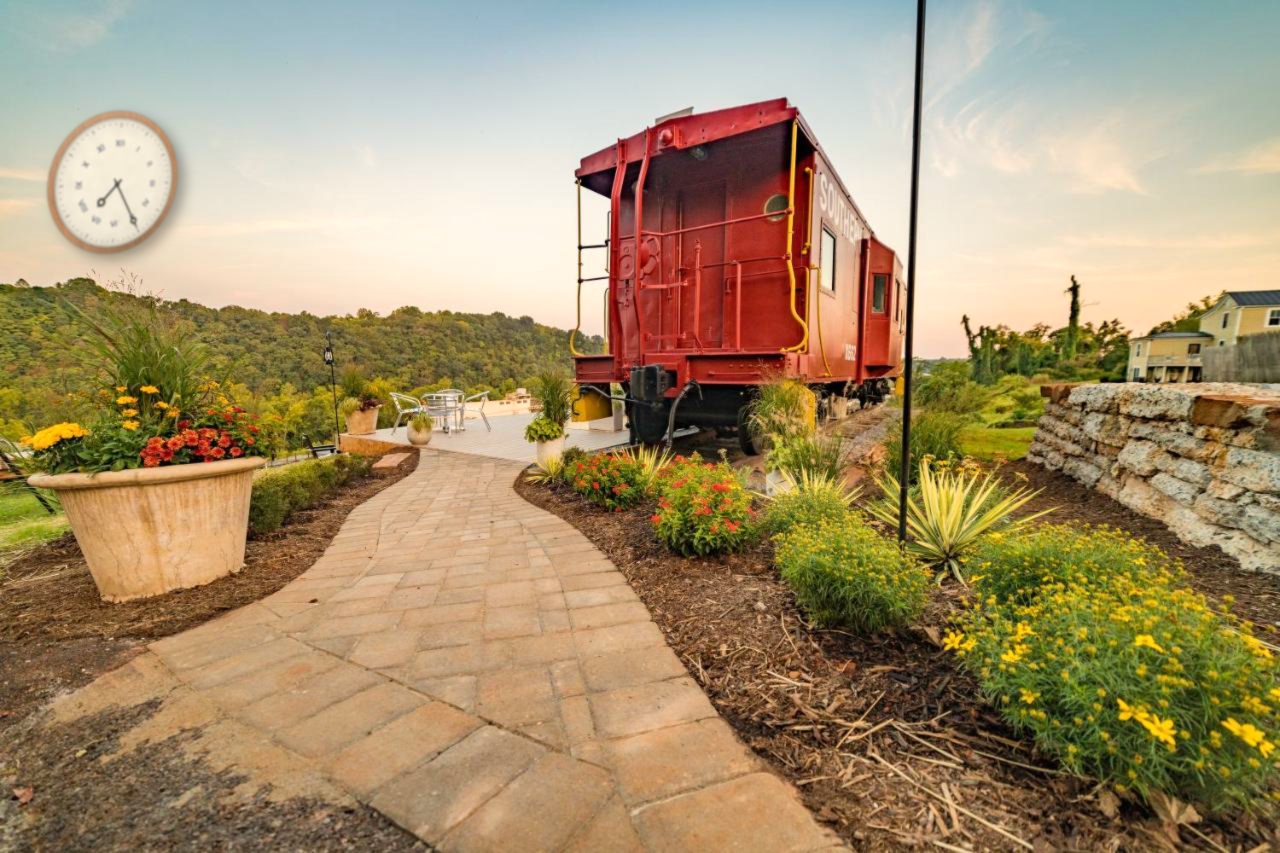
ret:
7,25
